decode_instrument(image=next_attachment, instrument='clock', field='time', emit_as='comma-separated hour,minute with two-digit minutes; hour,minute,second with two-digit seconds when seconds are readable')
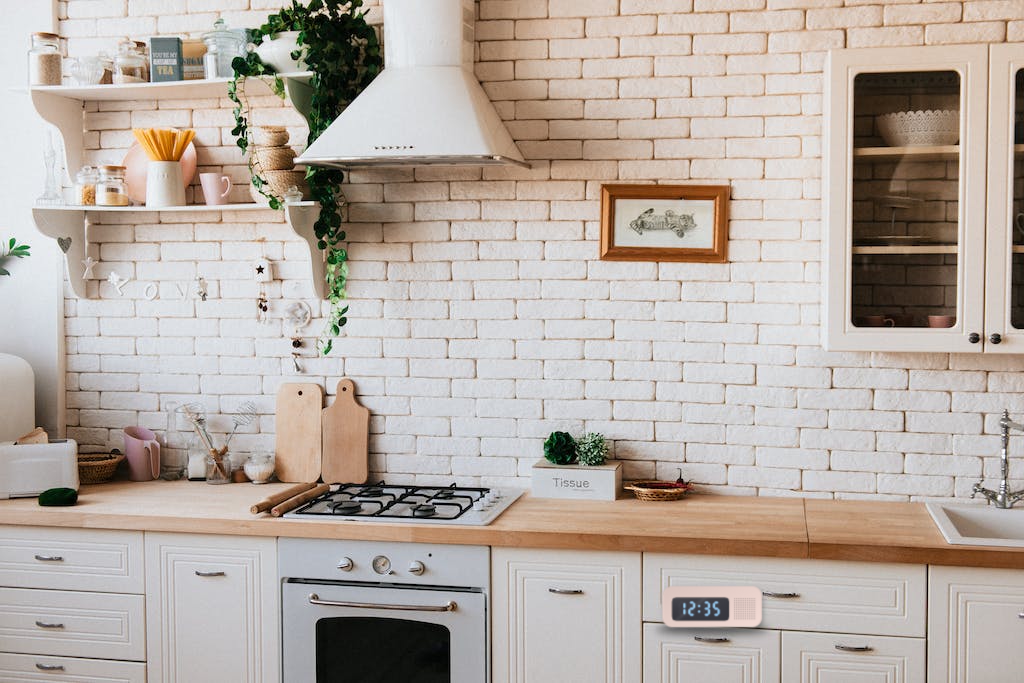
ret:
12,35
